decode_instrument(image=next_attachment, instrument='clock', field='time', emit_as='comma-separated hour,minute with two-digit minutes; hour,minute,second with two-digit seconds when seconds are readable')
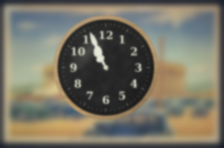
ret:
10,56
